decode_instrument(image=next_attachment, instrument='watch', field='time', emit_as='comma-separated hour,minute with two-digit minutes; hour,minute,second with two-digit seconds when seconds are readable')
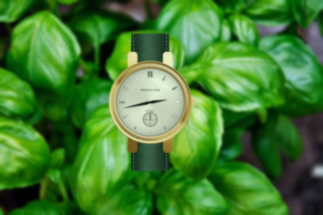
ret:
2,43
